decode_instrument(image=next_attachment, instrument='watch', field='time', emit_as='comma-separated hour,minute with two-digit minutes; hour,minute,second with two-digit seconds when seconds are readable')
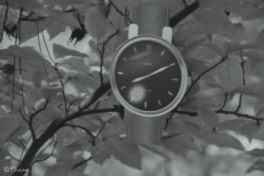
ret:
8,10
